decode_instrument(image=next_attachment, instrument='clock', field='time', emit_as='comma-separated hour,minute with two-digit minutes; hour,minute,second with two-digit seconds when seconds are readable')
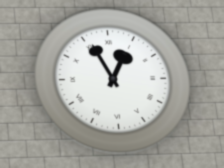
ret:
12,56
